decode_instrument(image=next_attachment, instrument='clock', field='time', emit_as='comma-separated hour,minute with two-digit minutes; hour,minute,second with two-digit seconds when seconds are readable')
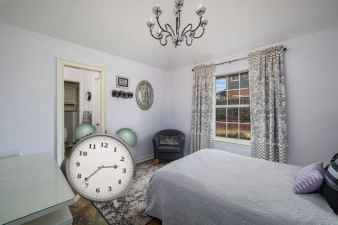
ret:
2,37
